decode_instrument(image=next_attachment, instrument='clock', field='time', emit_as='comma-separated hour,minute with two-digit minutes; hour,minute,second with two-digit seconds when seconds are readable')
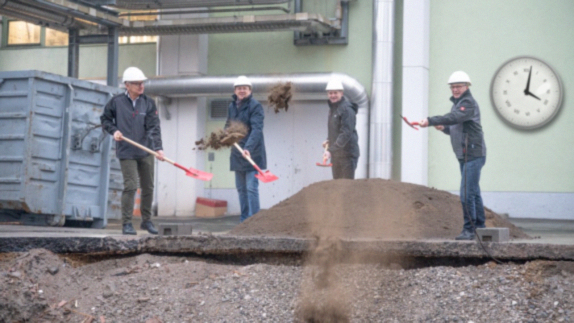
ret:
4,02
